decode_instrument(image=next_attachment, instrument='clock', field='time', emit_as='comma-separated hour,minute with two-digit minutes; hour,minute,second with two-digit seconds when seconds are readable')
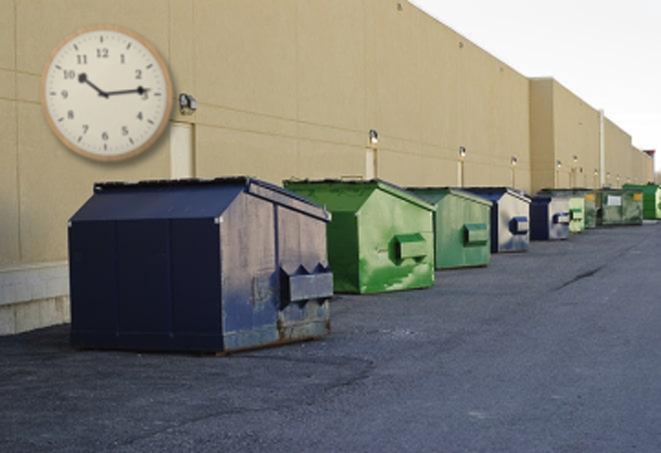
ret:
10,14
